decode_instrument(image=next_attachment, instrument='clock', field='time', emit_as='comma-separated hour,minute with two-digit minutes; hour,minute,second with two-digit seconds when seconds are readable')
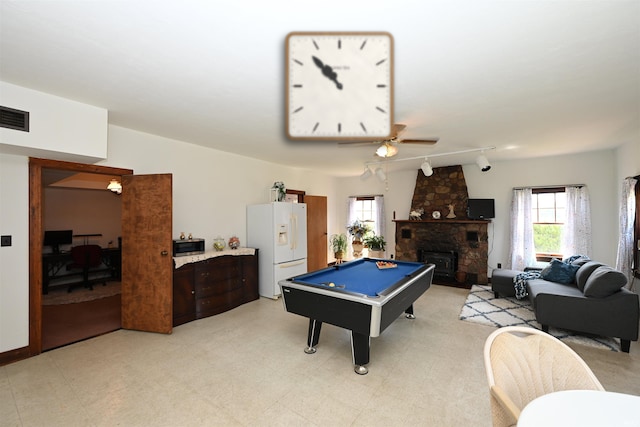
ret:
10,53
